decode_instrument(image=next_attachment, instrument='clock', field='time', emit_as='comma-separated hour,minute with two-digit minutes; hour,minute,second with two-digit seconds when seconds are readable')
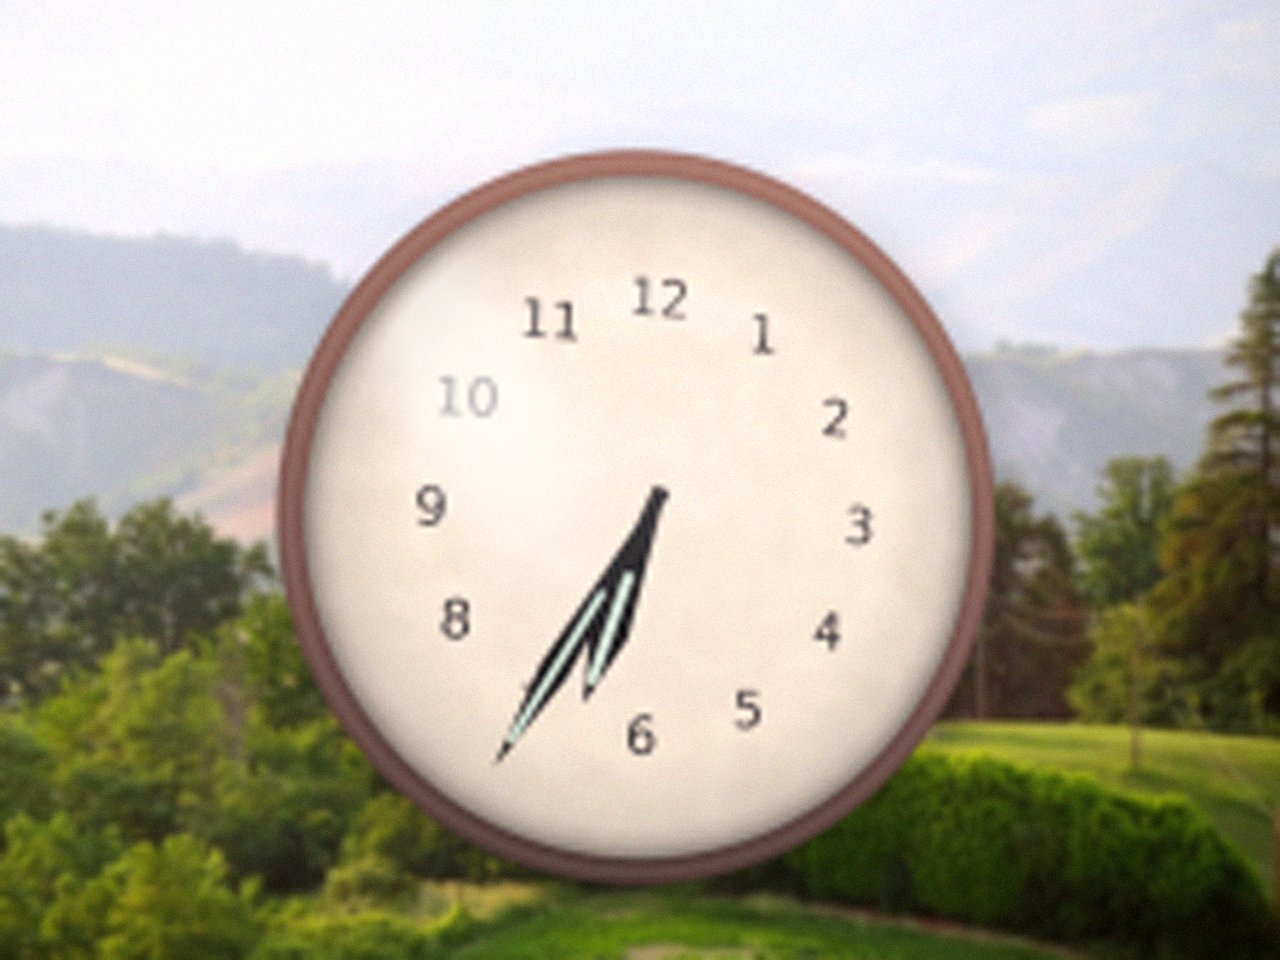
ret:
6,35
